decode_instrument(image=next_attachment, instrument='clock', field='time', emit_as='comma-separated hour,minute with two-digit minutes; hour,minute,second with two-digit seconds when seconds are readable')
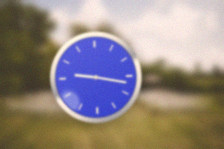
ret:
9,17
